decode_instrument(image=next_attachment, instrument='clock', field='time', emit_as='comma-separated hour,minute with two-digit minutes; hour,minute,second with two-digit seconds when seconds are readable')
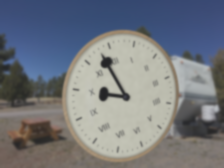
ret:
9,58
